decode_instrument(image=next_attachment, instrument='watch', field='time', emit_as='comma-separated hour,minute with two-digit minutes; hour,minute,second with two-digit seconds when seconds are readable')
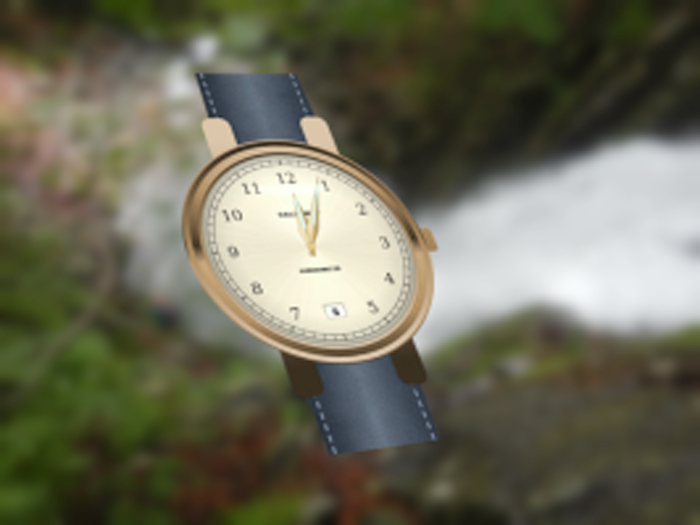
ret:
12,04
